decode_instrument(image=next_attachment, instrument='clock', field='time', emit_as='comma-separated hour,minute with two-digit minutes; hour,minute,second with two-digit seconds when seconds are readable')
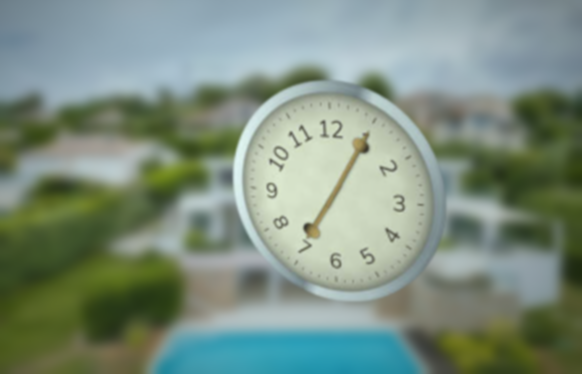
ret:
7,05
